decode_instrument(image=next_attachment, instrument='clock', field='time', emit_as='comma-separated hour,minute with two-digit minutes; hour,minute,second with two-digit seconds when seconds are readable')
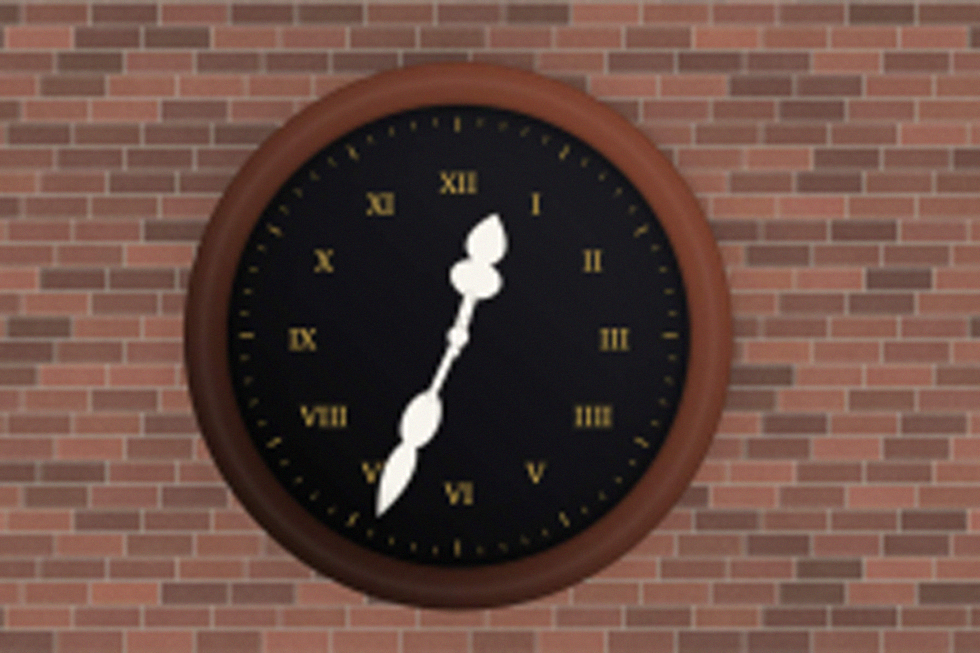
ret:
12,34
